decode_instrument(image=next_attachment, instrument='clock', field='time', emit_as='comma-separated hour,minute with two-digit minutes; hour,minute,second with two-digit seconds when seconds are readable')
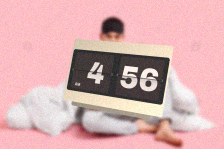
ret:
4,56
